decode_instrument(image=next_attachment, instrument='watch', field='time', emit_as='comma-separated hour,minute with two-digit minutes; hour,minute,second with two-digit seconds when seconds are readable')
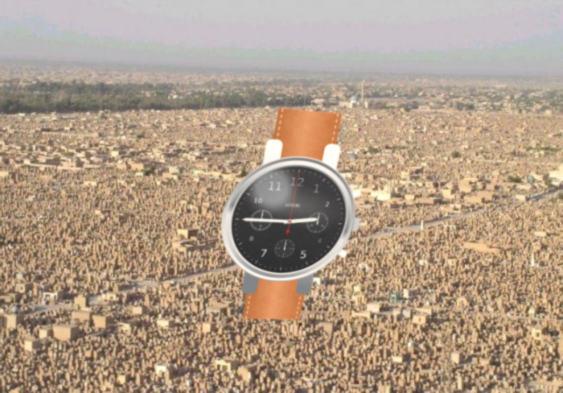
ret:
2,45
